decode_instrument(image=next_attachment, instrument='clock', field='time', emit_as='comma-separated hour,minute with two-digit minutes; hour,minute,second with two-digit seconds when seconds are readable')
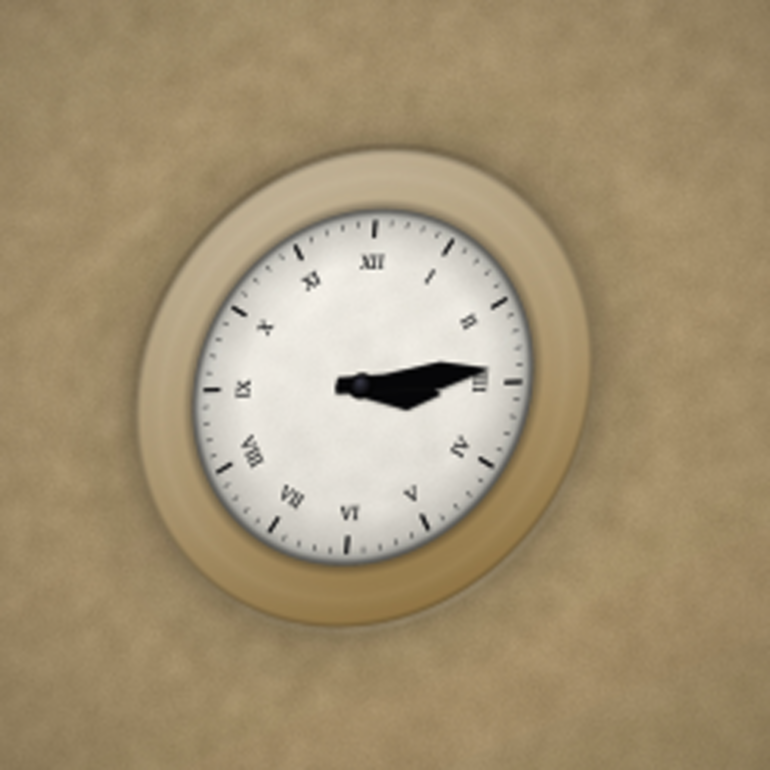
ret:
3,14
